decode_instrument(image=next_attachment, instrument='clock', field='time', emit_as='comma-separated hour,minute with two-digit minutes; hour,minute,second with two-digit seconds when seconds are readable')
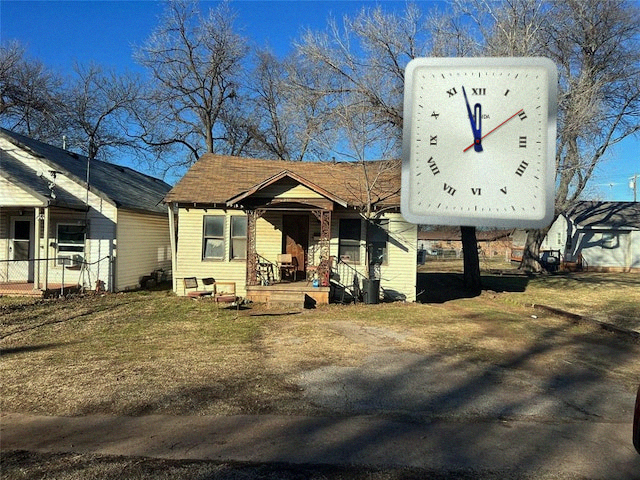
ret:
11,57,09
